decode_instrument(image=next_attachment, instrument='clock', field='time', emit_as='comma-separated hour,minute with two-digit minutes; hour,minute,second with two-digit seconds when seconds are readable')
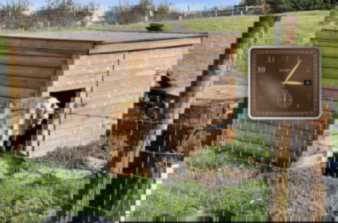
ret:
3,06
